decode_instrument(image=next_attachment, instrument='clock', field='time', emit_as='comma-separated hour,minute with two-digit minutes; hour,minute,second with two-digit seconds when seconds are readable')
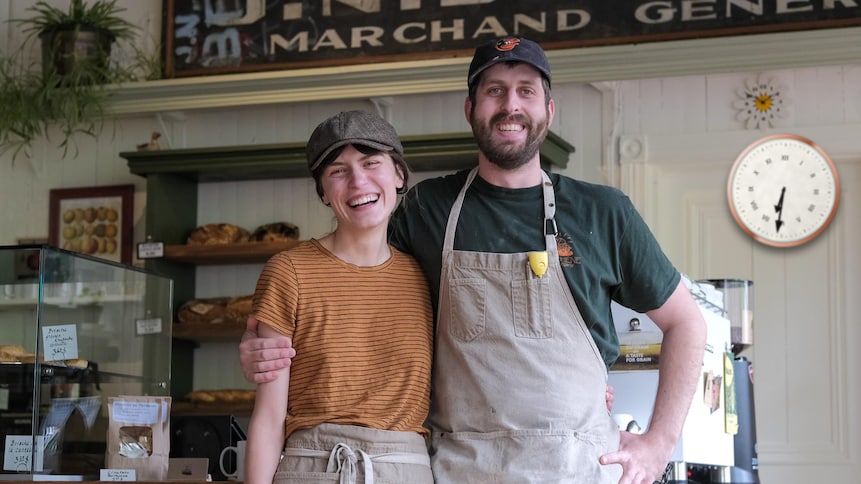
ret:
6,31
